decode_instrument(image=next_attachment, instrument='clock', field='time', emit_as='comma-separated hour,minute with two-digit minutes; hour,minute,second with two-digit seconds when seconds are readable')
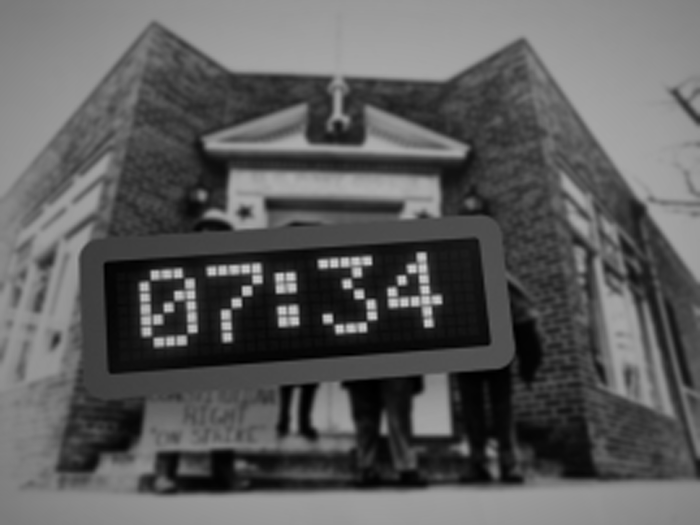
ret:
7,34
